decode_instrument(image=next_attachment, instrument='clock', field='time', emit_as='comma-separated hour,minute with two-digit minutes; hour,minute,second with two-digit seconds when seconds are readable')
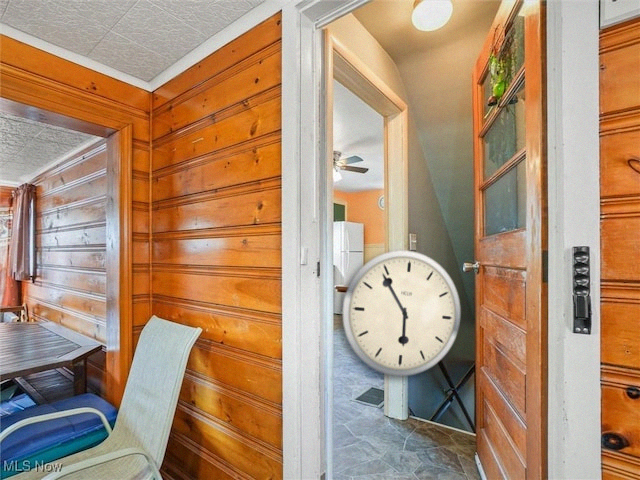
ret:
5,54
